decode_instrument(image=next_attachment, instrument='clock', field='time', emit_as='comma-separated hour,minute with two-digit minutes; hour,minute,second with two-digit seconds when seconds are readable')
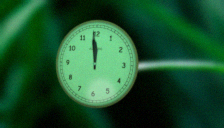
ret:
11,59
